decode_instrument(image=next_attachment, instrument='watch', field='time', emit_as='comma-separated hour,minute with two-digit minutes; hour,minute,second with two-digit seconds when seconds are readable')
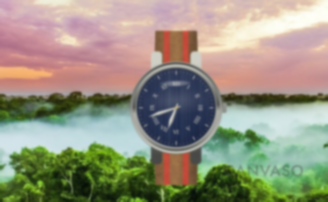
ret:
6,42
